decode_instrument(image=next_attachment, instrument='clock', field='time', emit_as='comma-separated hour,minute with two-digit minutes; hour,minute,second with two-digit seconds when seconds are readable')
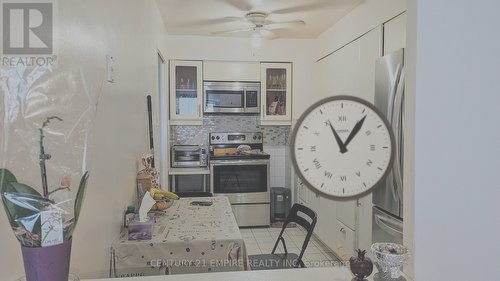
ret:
11,06
